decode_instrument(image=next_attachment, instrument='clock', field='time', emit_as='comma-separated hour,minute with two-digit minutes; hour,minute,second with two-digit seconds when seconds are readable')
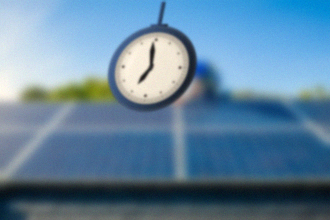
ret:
6,59
